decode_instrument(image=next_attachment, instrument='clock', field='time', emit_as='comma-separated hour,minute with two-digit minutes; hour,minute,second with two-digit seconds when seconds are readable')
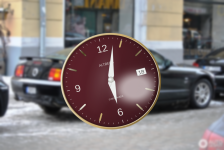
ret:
6,03
